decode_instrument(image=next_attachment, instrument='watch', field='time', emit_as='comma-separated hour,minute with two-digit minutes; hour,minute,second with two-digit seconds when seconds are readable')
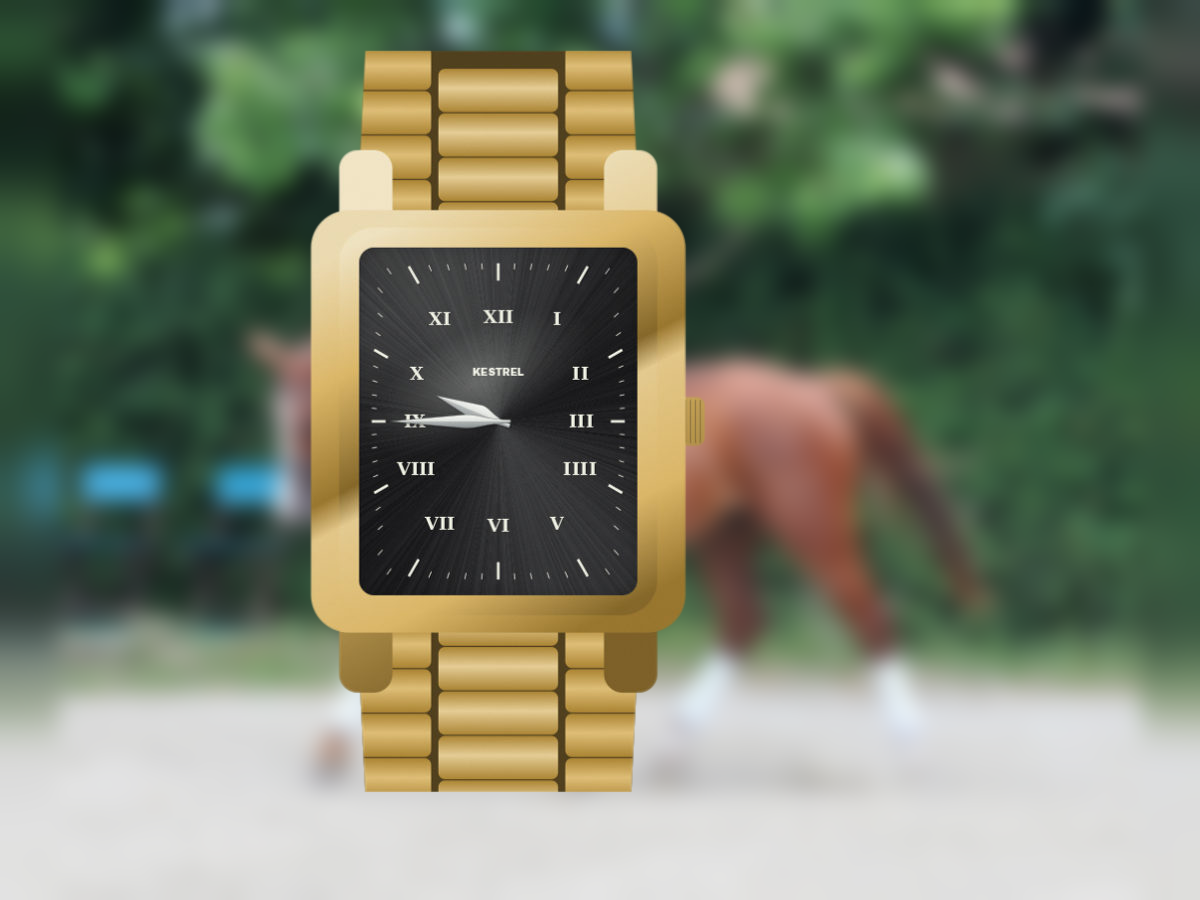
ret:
9,45
